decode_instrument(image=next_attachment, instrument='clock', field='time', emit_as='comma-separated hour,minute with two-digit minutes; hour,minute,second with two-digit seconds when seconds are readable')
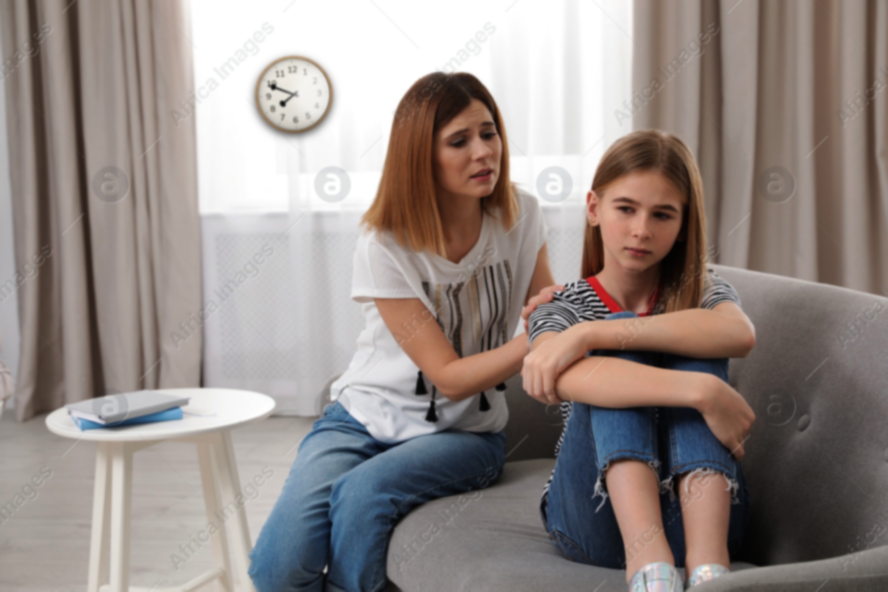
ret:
7,49
